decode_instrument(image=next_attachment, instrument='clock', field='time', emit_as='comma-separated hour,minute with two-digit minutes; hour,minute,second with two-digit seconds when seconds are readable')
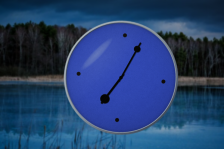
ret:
7,04
